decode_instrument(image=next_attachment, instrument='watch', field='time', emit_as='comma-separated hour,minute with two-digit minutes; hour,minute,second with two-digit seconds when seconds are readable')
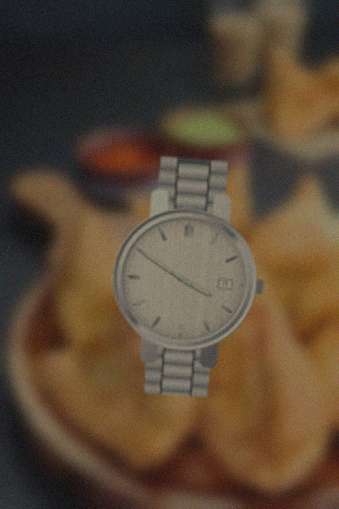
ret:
3,50
